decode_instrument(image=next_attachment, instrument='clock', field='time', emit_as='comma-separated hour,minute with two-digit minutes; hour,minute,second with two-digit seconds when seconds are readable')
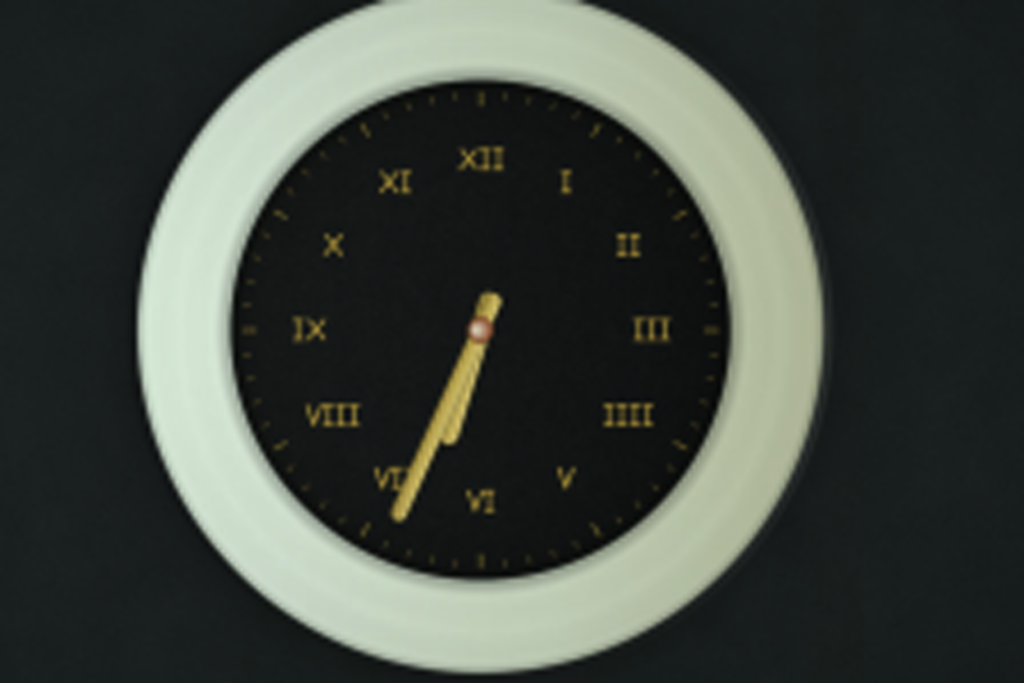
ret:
6,34
